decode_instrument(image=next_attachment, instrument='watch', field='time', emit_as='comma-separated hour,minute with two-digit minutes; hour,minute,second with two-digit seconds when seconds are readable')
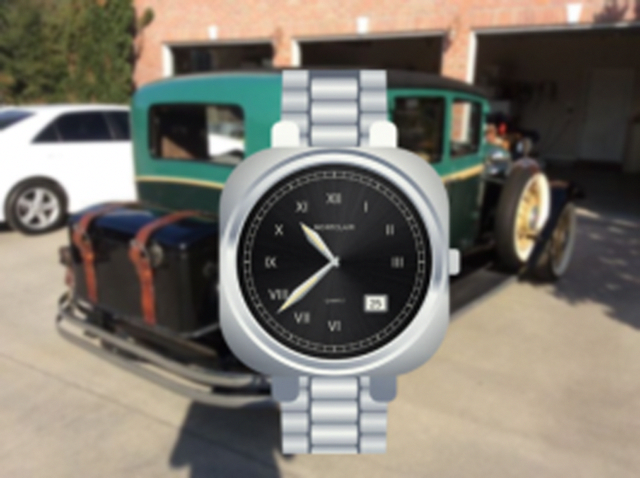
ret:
10,38
